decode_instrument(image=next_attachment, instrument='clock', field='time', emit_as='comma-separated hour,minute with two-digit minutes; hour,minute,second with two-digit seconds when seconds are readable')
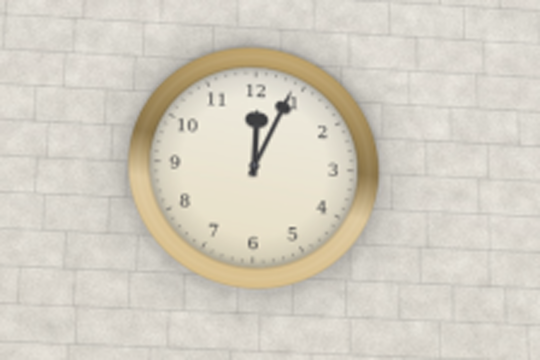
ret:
12,04
